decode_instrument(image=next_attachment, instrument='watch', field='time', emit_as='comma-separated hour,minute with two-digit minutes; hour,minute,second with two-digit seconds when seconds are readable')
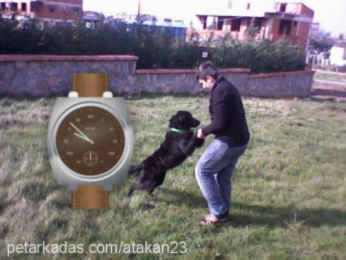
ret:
9,52
